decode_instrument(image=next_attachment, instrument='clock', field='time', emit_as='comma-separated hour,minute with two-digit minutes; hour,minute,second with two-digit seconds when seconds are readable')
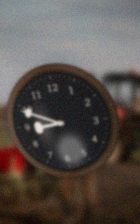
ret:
8,49
